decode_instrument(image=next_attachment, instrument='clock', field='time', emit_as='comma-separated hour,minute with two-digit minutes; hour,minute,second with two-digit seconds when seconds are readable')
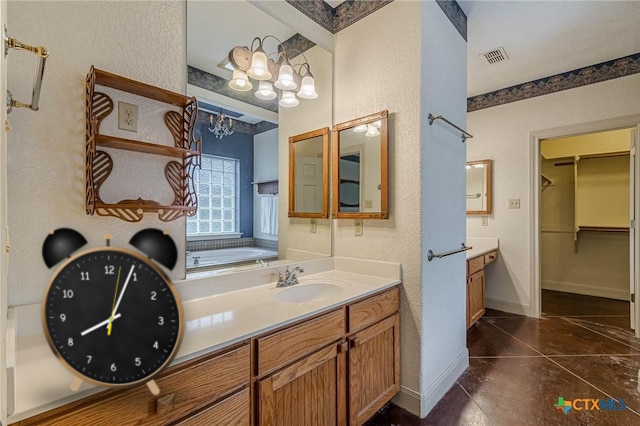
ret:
8,04,02
